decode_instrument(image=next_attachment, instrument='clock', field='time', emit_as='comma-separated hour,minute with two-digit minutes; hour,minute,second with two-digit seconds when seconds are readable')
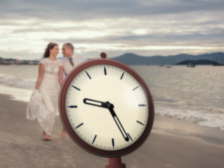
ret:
9,26
